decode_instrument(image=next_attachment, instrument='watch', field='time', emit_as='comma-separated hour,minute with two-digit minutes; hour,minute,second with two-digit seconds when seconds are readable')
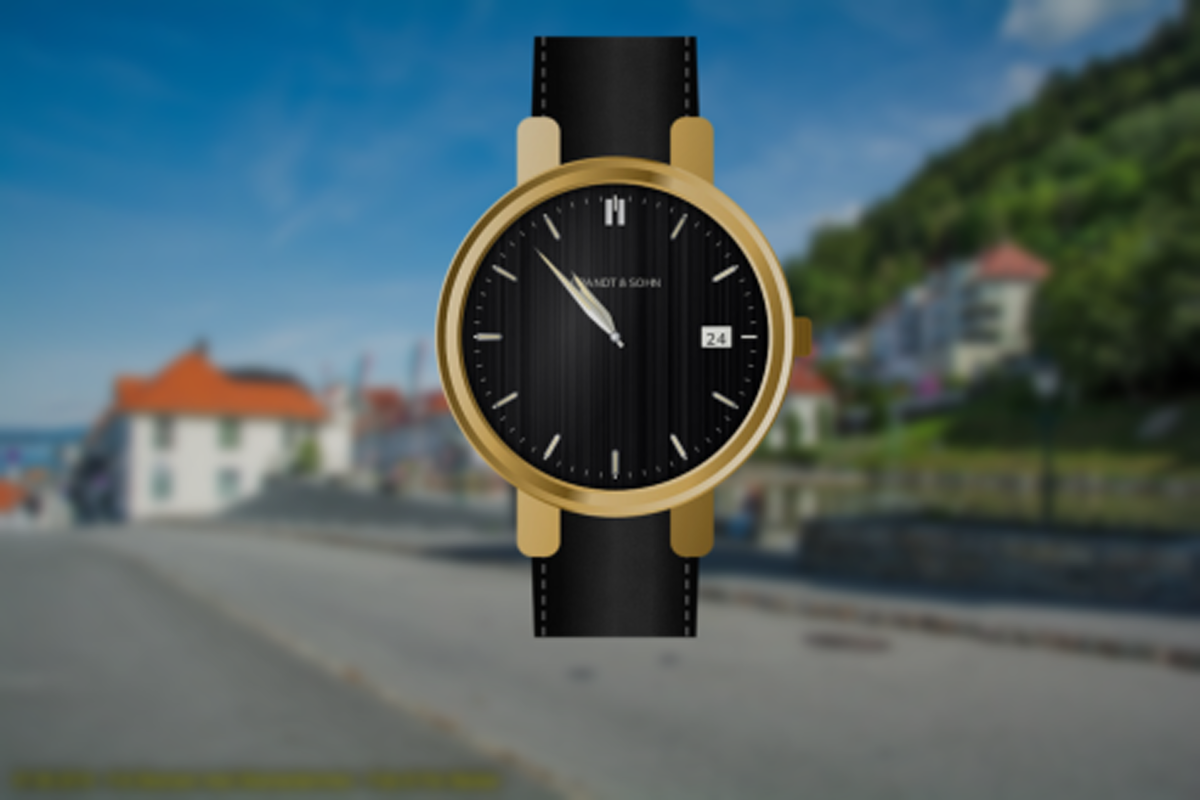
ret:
10,53
